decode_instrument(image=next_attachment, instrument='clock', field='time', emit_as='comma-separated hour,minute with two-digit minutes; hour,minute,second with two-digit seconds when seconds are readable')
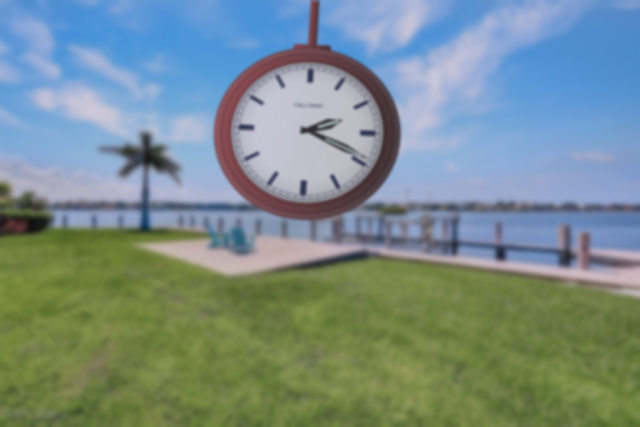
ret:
2,19
